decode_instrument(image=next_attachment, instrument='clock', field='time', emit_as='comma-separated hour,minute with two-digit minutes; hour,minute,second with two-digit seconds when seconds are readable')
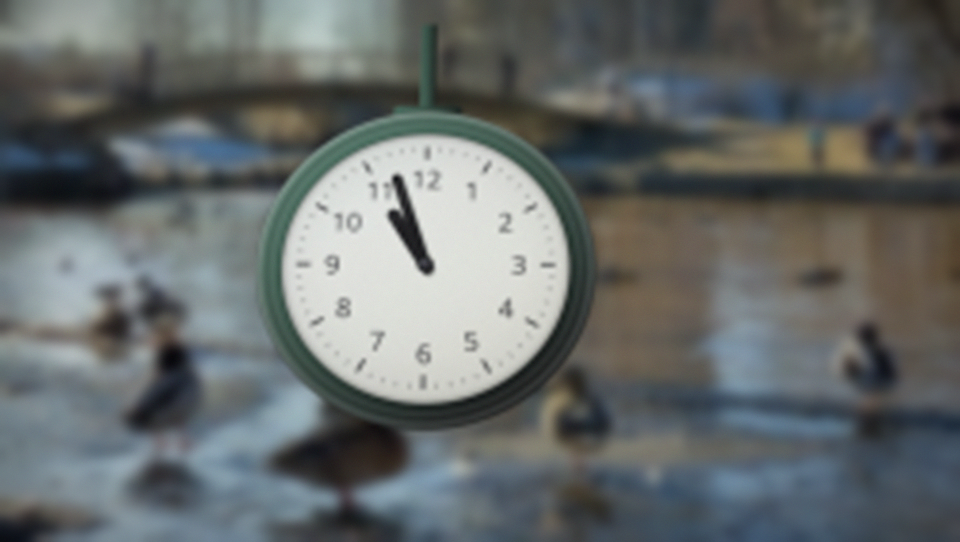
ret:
10,57
